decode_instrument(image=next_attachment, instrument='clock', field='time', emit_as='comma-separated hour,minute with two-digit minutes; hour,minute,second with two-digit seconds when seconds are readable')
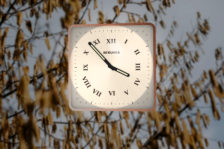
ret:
3,53
